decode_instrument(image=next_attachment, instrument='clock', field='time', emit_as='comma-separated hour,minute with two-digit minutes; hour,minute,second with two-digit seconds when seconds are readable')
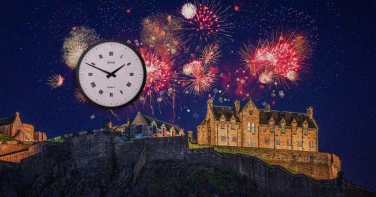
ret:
1,49
